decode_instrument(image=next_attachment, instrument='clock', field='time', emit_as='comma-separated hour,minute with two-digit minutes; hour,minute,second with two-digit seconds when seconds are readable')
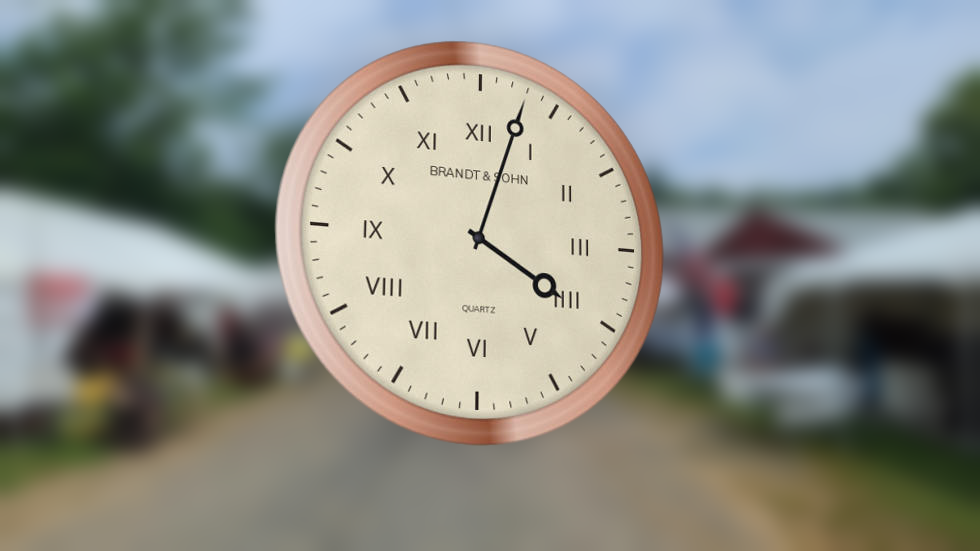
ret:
4,03
